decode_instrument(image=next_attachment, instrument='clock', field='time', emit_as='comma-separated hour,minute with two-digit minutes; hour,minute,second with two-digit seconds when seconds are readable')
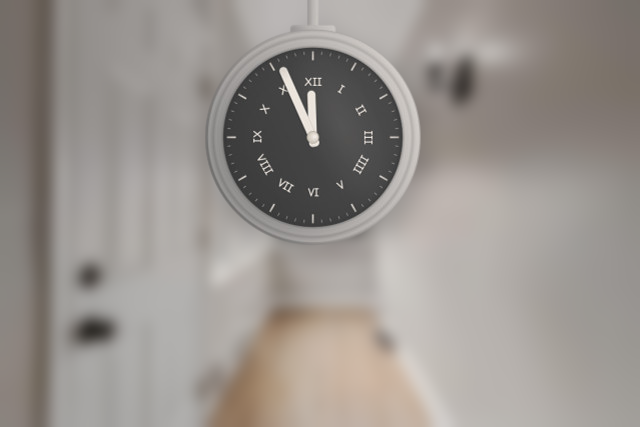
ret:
11,56
